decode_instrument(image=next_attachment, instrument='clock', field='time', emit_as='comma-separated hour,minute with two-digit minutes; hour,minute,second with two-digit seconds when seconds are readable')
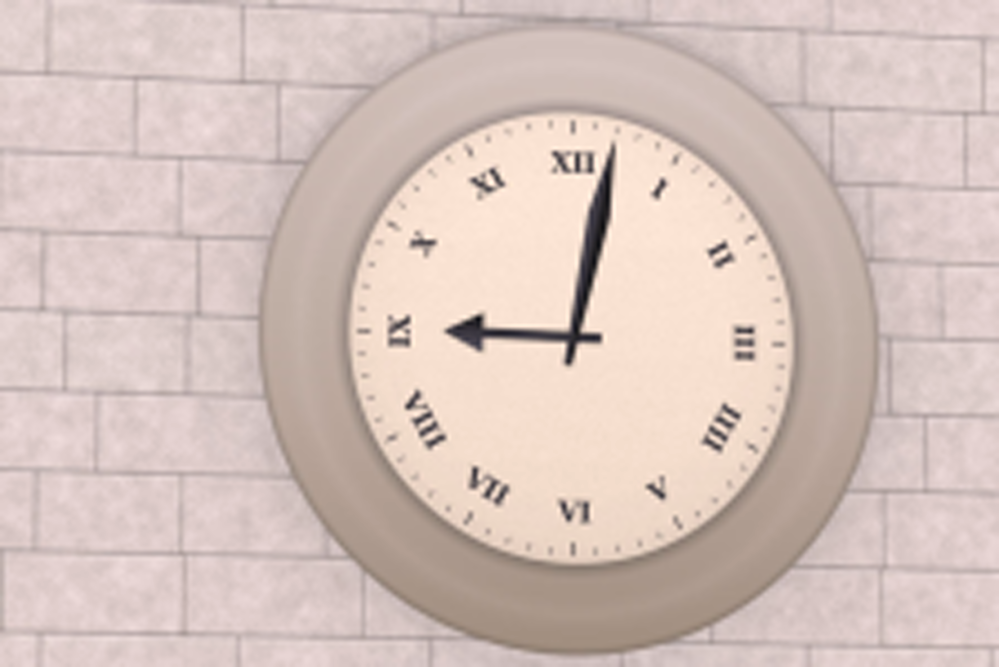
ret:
9,02
